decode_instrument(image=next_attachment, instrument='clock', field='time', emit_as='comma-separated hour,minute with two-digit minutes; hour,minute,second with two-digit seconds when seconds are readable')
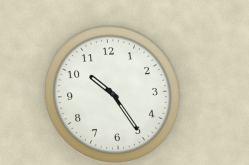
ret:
10,25
